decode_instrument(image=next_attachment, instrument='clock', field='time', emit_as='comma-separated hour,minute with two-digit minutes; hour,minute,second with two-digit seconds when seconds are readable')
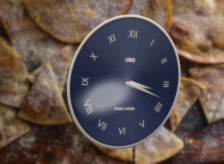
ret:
3,18
